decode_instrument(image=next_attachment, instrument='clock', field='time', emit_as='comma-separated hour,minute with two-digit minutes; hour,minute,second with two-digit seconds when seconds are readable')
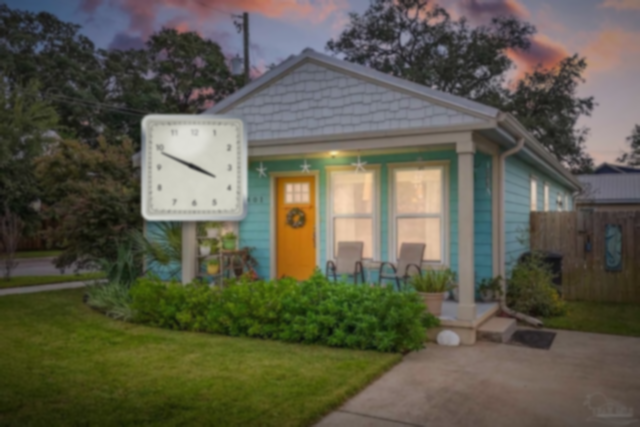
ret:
3,49
